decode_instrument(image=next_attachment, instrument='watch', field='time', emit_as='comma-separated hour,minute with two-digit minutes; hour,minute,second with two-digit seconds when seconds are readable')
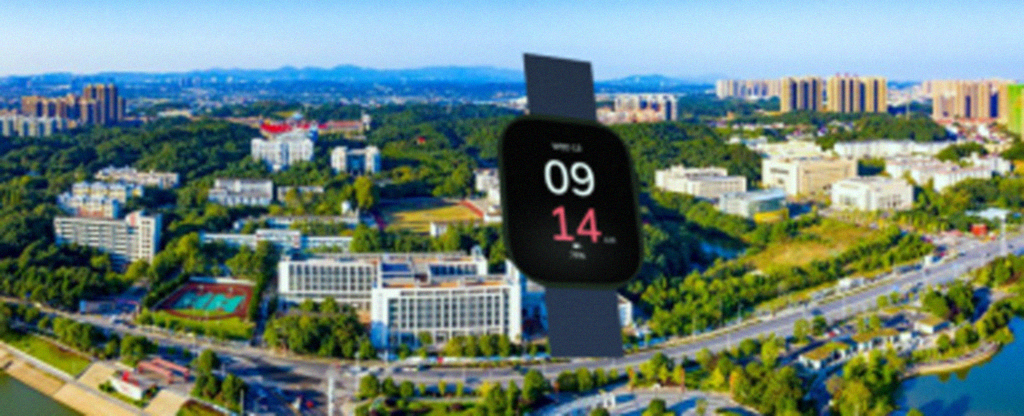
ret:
9,14
